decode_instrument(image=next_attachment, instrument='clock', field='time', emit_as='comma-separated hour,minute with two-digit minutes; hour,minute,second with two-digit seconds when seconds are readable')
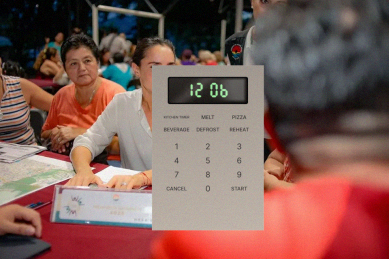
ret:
12,06
